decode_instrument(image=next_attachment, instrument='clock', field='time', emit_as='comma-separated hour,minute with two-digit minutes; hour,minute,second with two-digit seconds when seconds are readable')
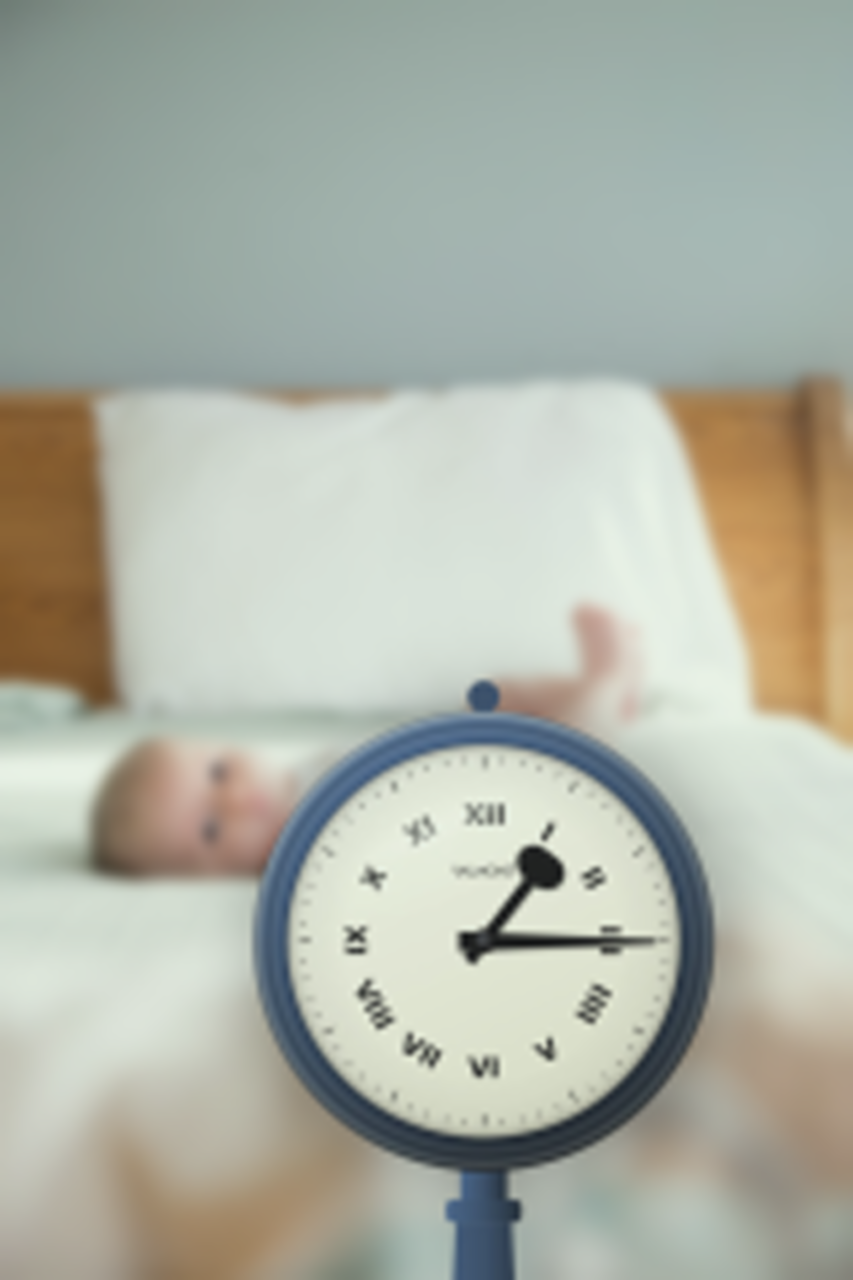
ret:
1,15
